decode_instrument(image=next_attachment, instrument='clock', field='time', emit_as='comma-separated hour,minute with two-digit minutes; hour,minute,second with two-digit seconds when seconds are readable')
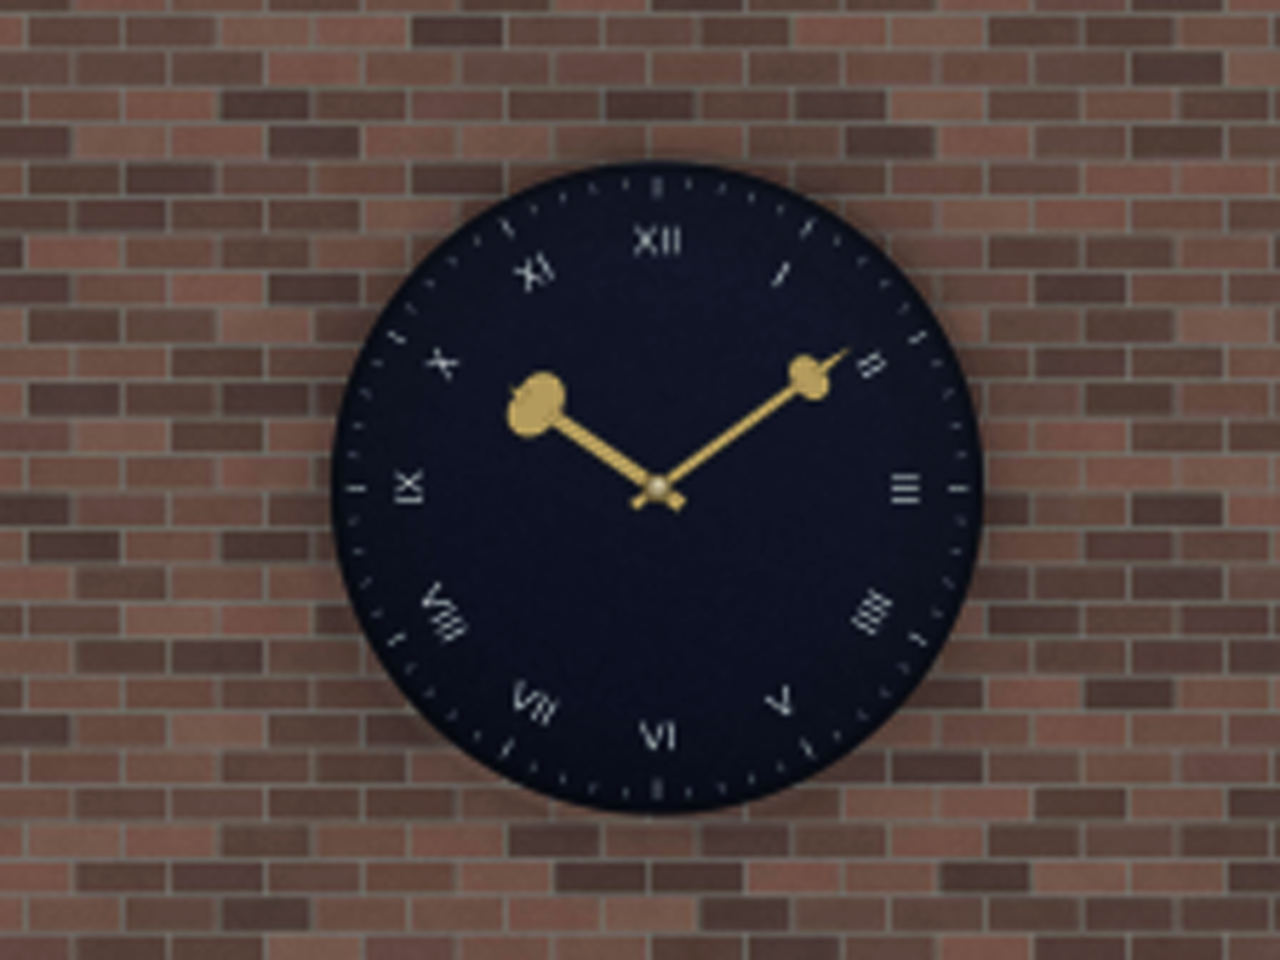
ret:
10,09
